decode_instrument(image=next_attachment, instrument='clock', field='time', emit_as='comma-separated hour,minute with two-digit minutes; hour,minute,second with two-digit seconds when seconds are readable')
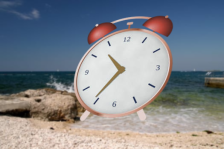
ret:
10,36
